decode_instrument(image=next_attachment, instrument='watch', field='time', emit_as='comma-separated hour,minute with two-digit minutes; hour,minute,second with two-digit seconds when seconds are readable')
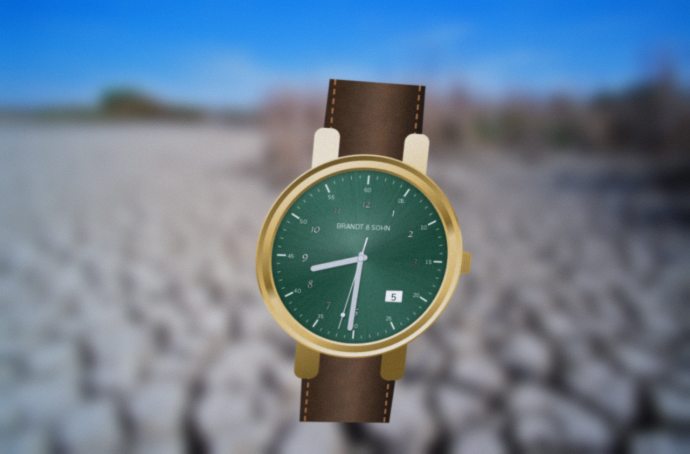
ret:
8,30,32
